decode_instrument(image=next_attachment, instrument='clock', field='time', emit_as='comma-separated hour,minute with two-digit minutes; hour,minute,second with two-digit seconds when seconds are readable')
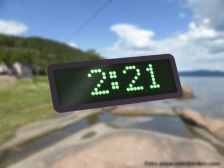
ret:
2,21
